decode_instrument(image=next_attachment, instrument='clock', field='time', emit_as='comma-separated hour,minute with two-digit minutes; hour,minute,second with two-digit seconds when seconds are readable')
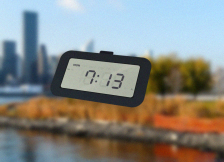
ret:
7,13
